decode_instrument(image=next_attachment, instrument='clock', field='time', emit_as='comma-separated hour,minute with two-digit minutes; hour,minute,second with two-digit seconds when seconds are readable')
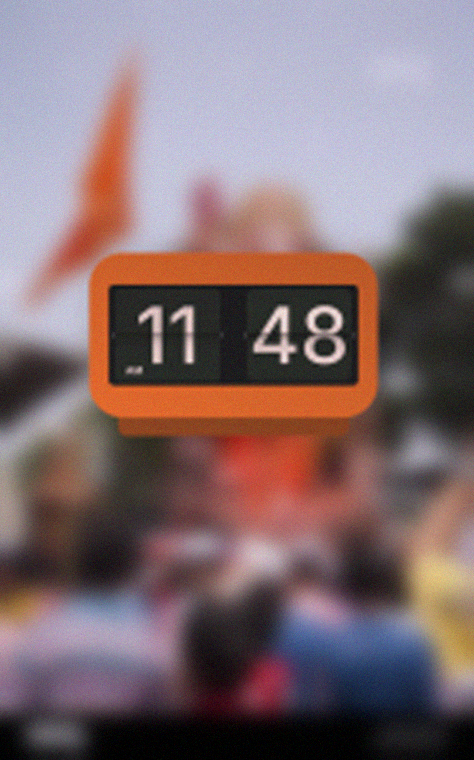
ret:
11,48
